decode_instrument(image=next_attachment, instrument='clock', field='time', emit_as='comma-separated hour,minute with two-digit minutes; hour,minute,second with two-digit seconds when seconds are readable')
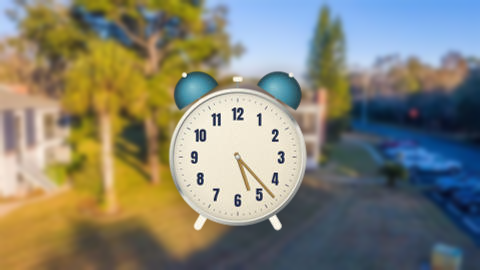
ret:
5,23
